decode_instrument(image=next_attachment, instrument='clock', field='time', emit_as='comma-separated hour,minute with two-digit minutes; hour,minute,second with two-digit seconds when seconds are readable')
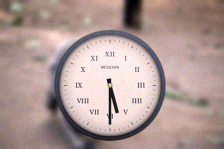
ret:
5,30
